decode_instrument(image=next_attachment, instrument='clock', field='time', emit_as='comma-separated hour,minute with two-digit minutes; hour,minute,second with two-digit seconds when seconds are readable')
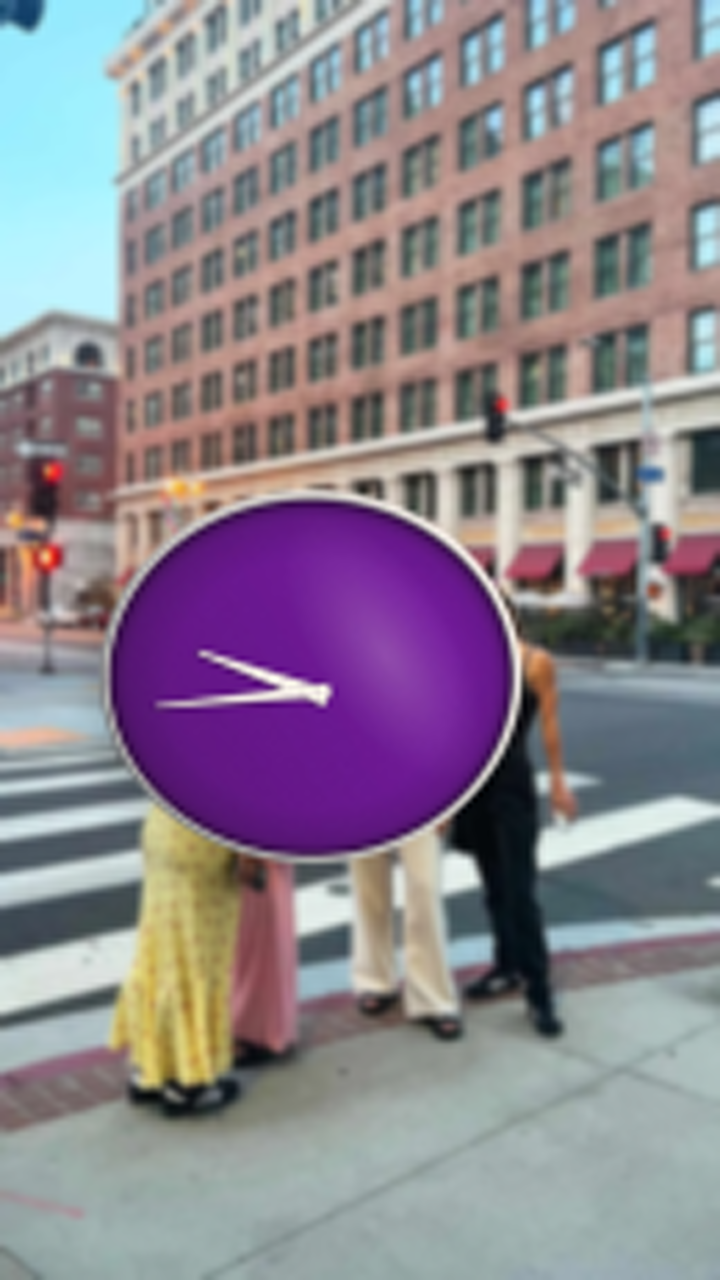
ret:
9,44
